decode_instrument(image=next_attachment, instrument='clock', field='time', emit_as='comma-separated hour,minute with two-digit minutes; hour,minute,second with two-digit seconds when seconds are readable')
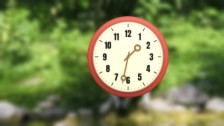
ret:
1,32
